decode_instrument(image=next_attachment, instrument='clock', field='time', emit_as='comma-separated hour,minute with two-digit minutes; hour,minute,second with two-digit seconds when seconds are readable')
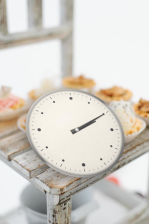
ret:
2,10
